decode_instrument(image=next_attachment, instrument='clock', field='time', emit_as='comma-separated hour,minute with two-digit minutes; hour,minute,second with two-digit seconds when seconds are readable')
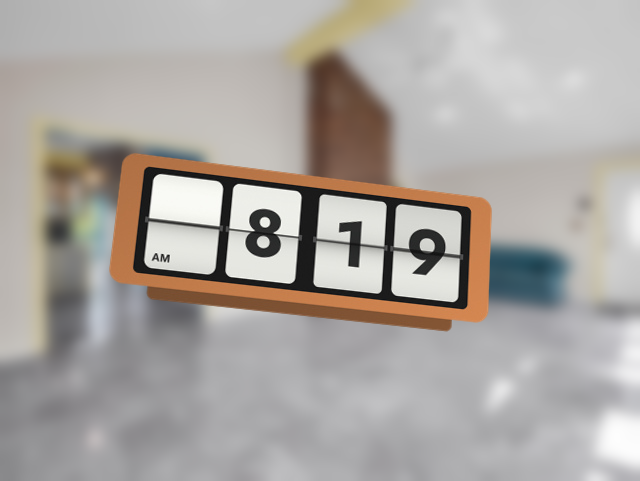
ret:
8,19
